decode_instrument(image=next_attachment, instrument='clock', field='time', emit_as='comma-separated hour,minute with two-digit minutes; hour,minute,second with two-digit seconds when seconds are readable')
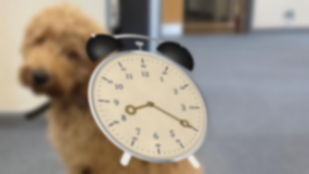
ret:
8,20
